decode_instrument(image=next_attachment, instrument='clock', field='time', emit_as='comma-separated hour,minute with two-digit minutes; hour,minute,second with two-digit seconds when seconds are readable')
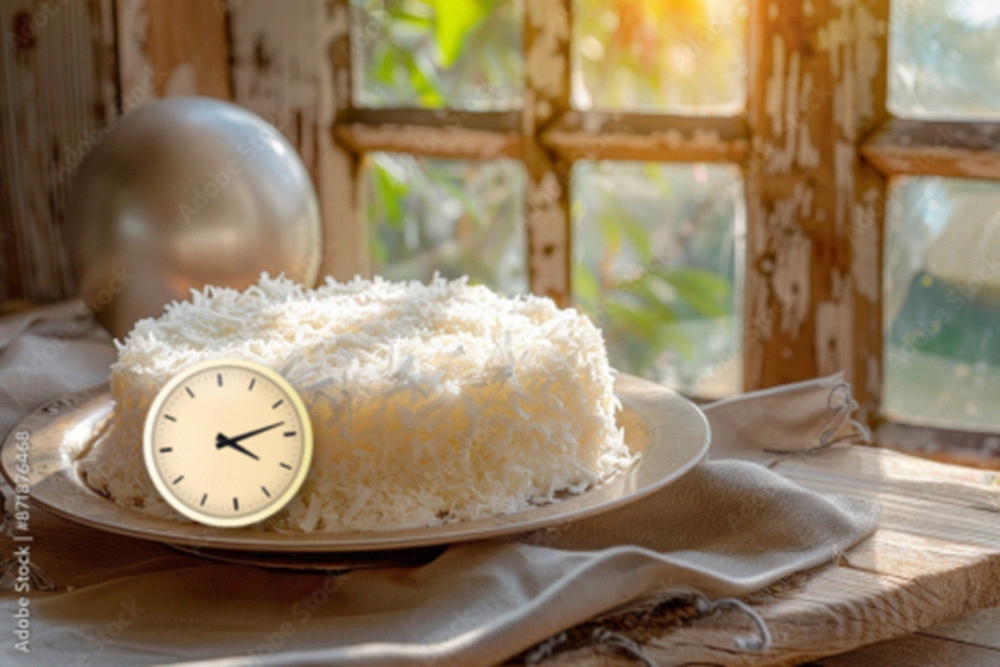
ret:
4,13
